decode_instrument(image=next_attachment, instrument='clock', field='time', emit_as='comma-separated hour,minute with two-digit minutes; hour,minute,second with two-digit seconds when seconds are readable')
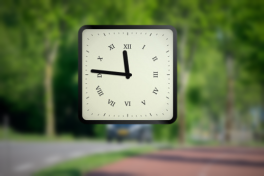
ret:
11,46
